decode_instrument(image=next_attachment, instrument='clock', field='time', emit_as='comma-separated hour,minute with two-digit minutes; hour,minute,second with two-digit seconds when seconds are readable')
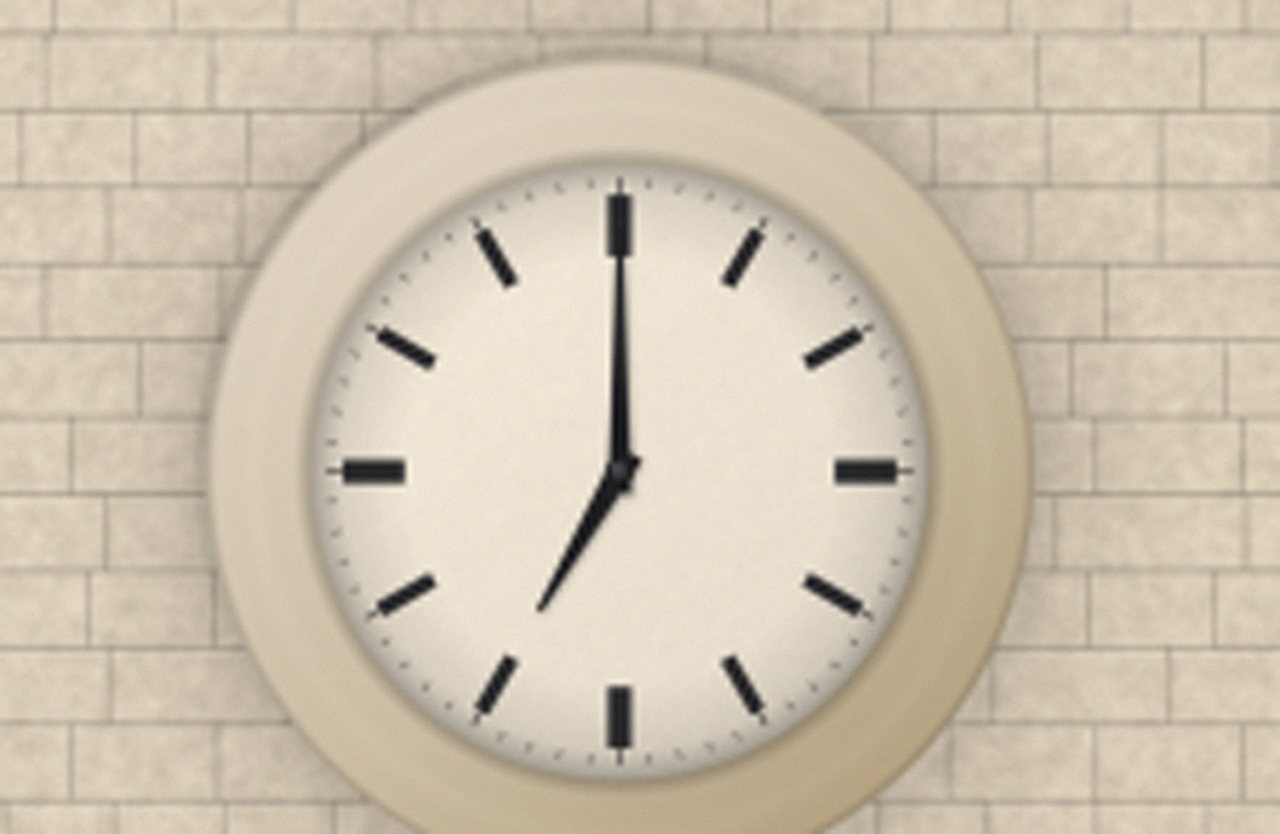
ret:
7,00
